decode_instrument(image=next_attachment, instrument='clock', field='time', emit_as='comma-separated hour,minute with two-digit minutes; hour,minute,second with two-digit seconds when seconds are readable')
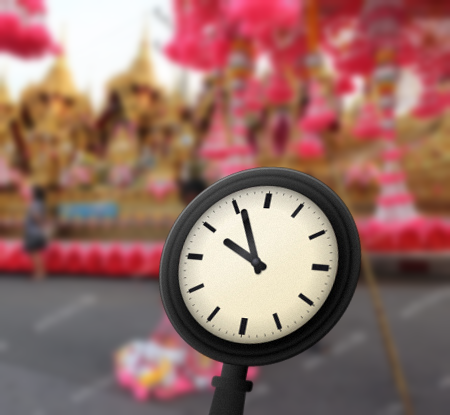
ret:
9,56
